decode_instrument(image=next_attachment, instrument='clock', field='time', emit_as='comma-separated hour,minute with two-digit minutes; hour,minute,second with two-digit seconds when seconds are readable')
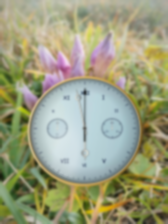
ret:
5,58
